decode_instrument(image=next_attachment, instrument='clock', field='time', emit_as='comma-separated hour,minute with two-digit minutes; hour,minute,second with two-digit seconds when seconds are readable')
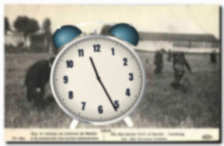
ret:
11,26
